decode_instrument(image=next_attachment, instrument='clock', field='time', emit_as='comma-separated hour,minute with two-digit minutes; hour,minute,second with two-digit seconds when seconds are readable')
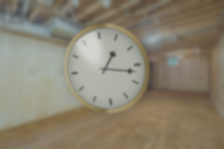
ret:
1,17
